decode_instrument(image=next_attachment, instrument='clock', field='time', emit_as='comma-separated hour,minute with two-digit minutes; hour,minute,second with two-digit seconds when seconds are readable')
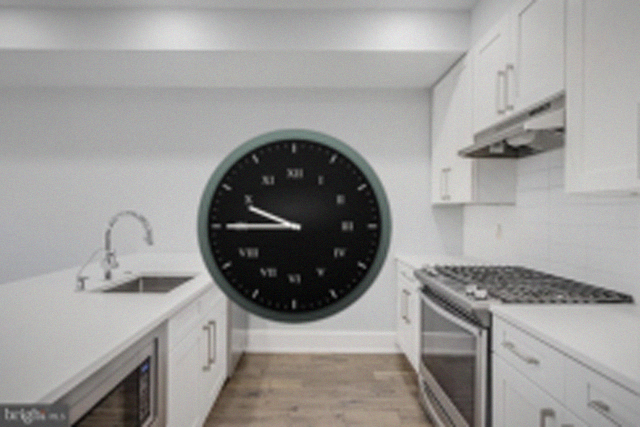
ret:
9,45
